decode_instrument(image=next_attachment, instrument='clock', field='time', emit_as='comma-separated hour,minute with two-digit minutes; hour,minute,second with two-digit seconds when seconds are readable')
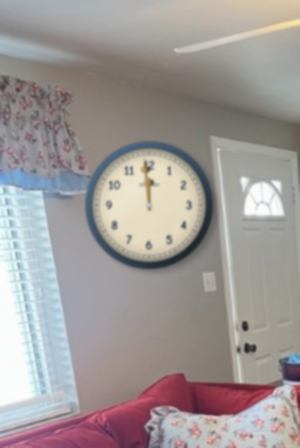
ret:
11,59
